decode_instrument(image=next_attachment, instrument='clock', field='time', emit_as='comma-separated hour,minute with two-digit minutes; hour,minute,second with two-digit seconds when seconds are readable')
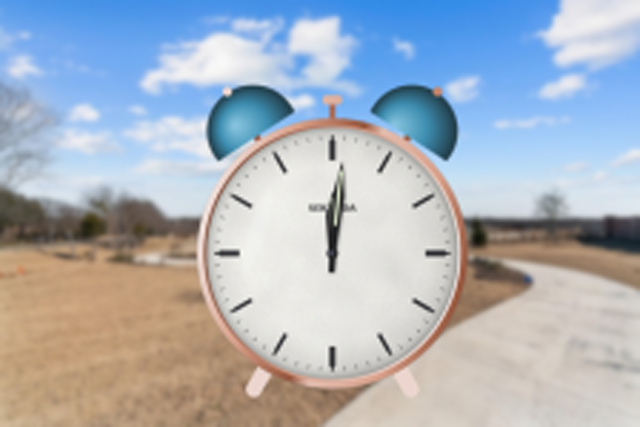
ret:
12,01
